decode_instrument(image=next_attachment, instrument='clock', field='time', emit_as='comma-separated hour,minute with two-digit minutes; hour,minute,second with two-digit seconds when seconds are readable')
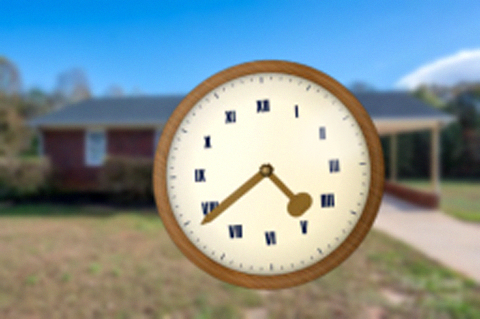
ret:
4,39
